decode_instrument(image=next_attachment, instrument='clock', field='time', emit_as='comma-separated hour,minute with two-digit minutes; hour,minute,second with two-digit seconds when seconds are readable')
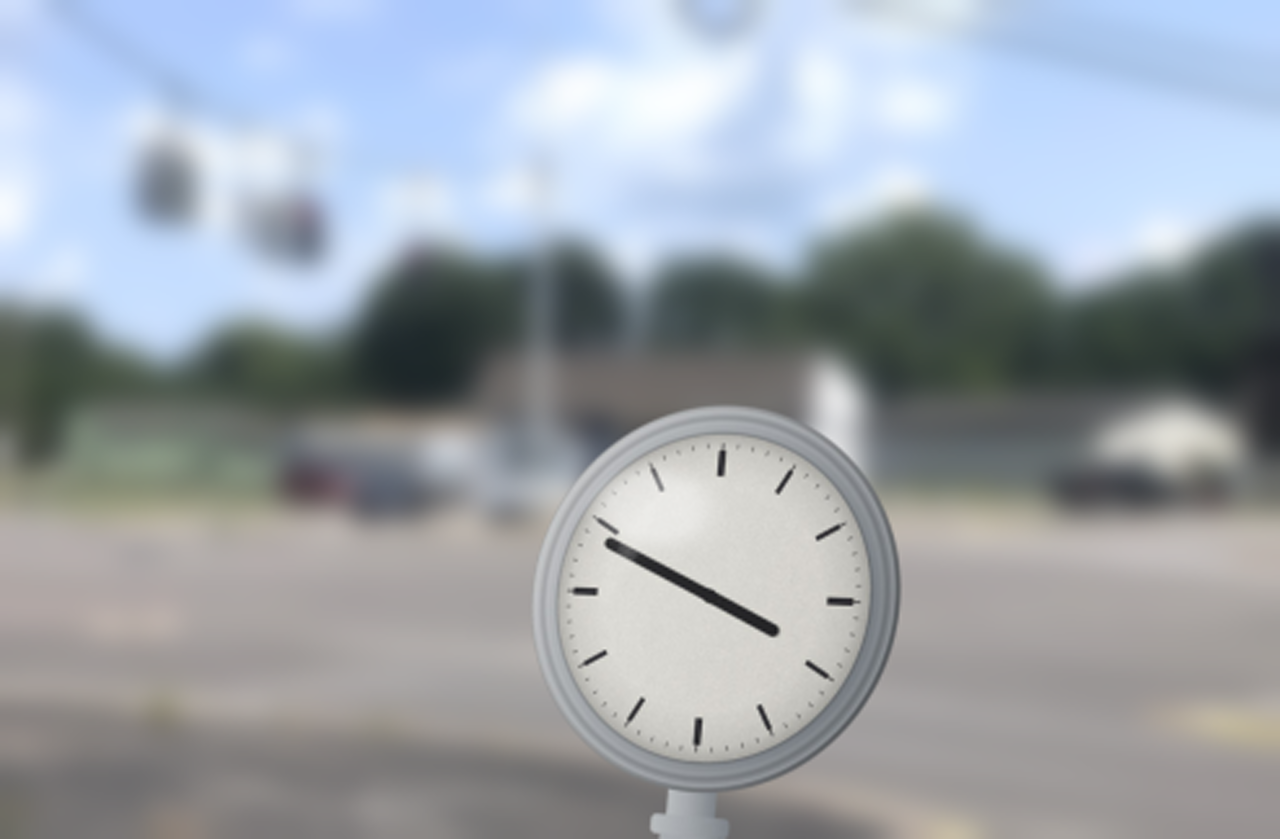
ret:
3,49
